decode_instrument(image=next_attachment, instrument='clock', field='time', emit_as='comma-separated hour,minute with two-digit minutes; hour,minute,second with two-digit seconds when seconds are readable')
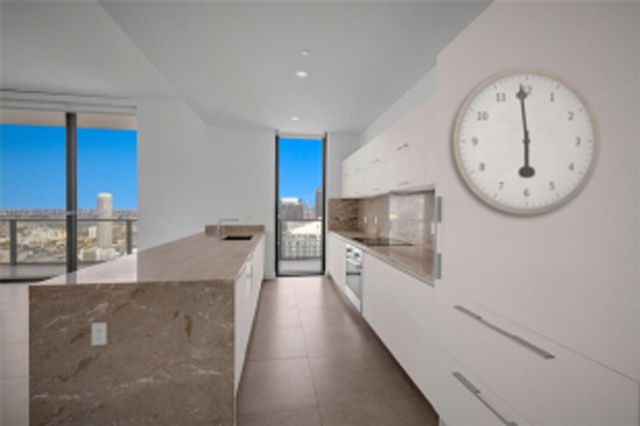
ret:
5,59
